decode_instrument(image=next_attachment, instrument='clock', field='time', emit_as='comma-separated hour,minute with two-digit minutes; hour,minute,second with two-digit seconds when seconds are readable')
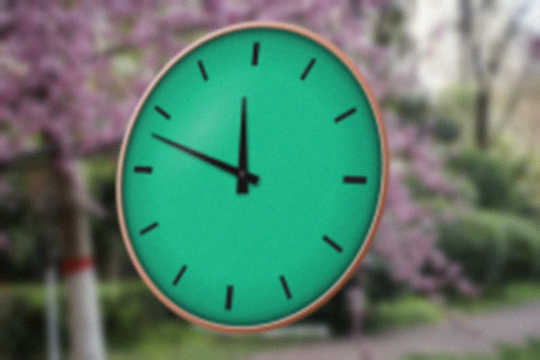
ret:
11,48
